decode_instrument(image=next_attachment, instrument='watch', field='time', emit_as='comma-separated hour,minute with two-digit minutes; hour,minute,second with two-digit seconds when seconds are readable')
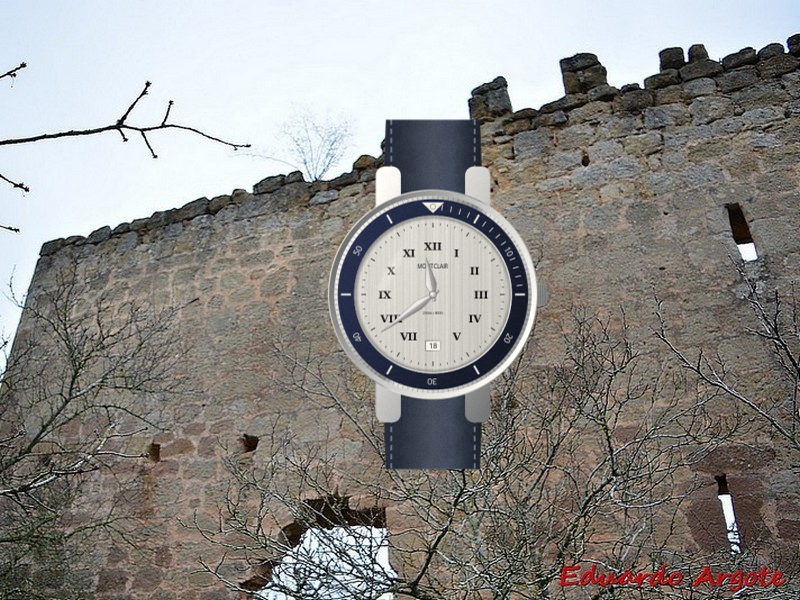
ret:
11,39
